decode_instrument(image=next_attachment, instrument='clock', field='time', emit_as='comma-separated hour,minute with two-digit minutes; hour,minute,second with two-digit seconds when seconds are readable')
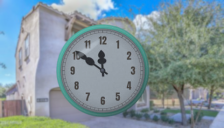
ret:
11,51
